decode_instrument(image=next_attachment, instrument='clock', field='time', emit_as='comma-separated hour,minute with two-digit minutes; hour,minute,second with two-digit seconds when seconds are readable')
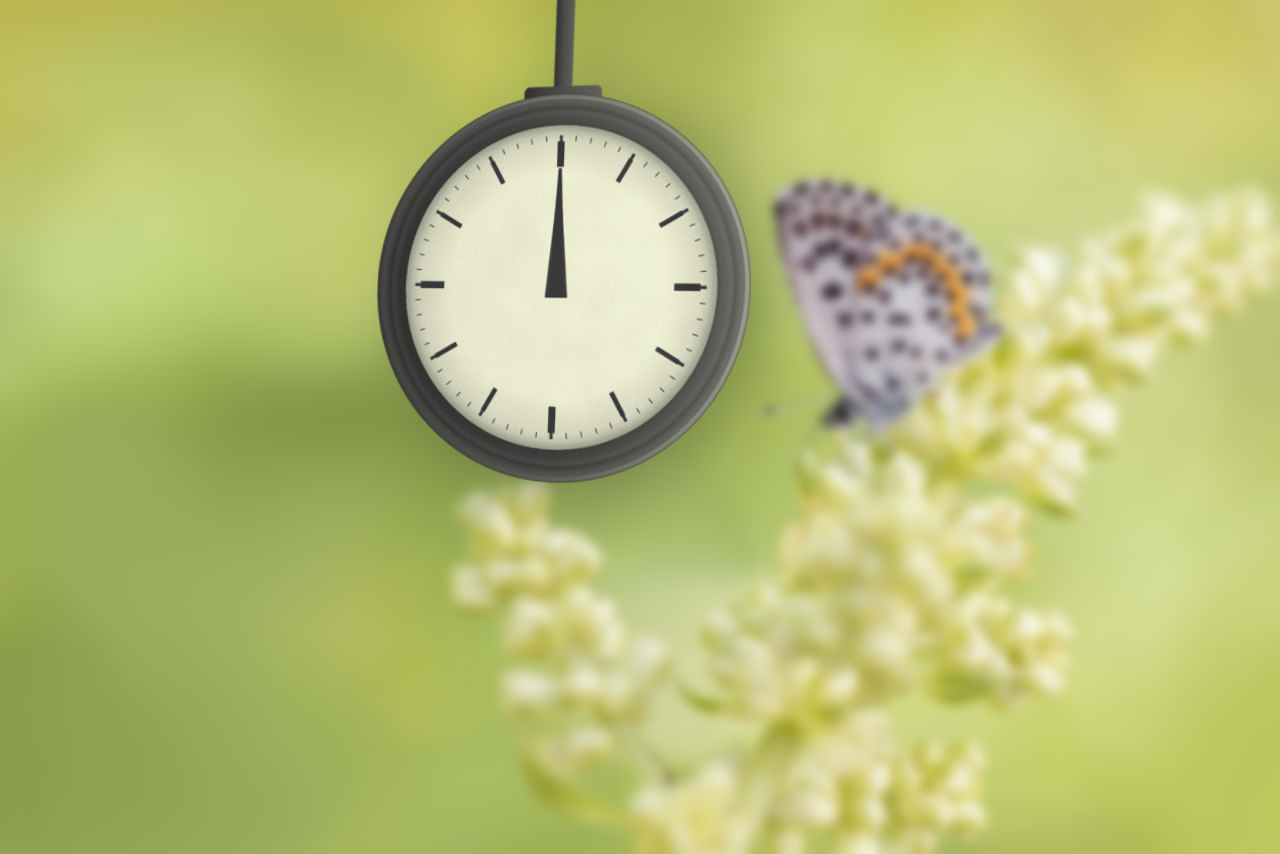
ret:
12,00
